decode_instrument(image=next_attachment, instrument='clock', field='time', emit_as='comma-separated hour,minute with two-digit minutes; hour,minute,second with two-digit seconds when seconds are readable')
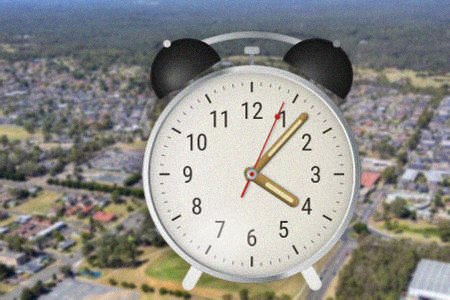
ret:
4,07,04
